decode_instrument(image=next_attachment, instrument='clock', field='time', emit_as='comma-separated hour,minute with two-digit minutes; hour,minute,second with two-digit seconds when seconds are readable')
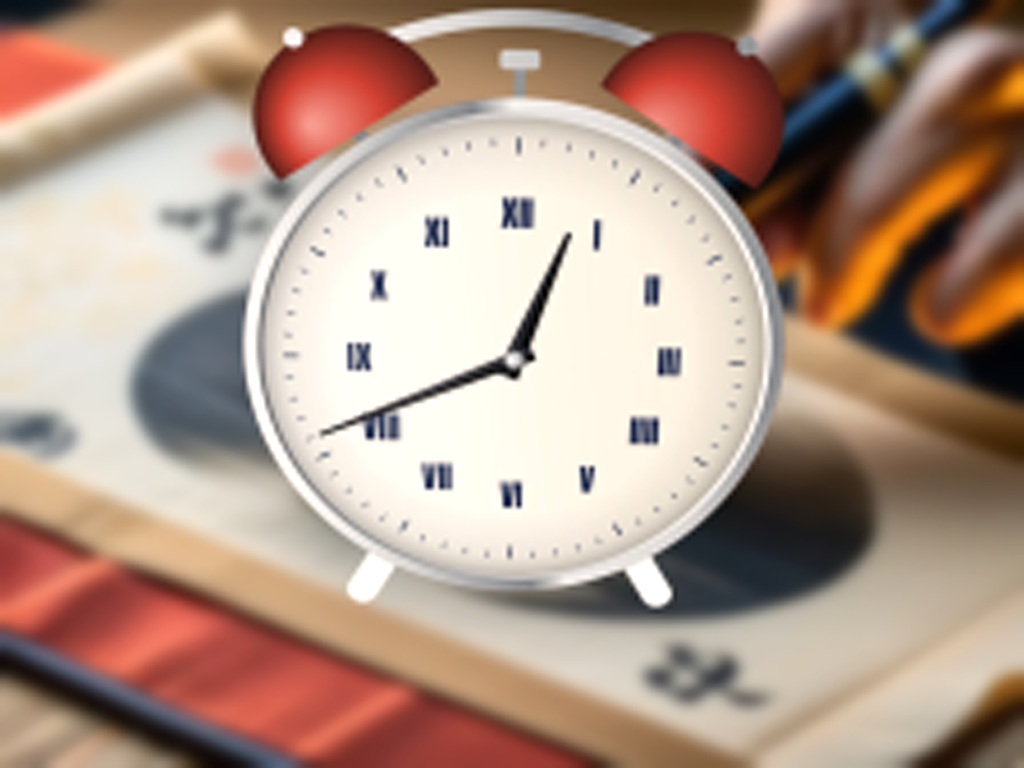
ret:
12,41
